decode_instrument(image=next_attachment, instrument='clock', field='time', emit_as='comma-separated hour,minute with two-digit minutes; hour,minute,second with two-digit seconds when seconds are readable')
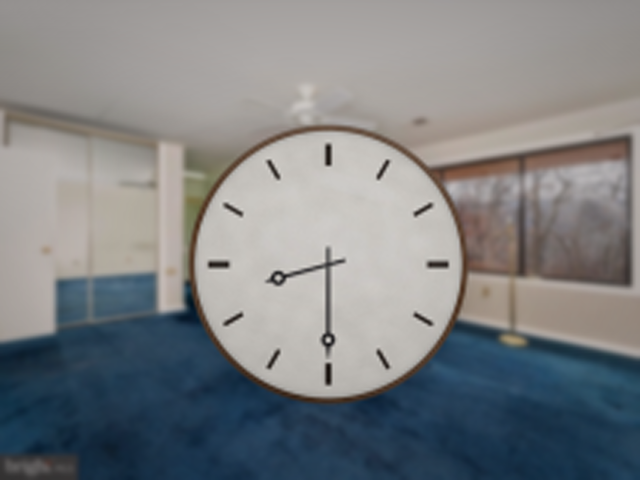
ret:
8,30
